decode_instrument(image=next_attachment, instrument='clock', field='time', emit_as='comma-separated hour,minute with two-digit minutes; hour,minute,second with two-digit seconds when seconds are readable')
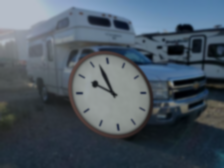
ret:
9,57
